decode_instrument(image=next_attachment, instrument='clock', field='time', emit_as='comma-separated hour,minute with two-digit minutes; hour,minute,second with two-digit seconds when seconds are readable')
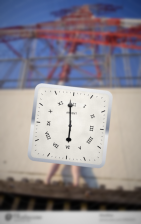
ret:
5,59
